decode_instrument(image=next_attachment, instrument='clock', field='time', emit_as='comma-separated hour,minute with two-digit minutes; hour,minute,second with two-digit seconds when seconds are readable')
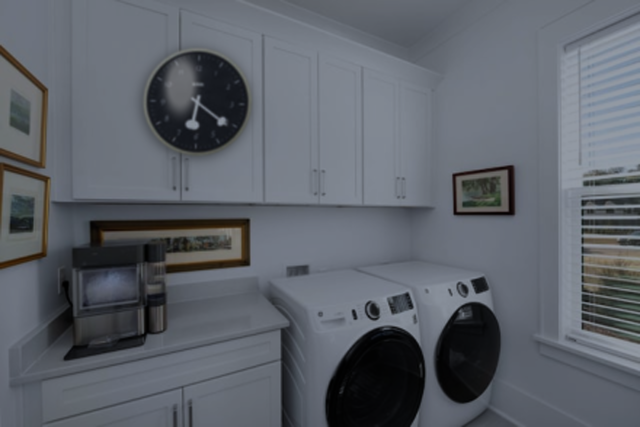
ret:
6,21
